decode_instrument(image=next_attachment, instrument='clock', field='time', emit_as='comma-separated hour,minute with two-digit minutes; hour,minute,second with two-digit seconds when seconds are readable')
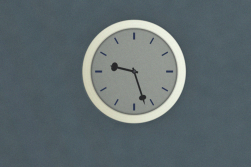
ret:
9,27
